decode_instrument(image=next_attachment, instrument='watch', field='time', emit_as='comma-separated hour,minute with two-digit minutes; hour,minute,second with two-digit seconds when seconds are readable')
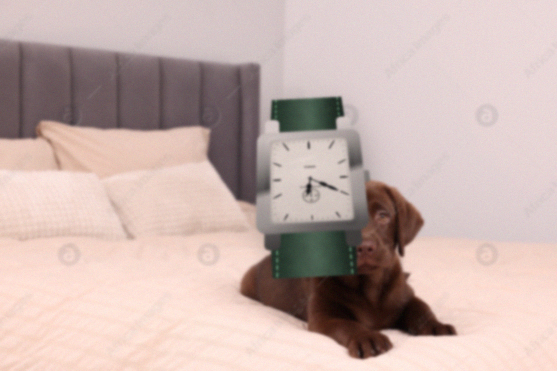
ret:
6,20
